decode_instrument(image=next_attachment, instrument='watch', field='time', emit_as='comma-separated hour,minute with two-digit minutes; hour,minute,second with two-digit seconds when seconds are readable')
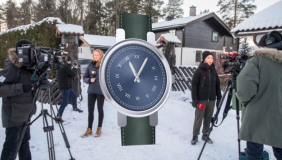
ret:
11,05
